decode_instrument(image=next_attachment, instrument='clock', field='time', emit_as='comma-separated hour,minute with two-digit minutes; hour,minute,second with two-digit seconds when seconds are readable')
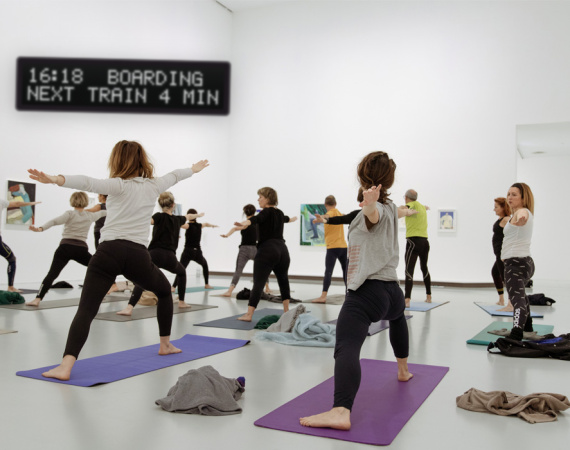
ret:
16,18
